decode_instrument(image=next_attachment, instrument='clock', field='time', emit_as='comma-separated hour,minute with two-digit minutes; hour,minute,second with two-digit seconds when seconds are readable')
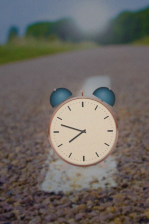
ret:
7,48
